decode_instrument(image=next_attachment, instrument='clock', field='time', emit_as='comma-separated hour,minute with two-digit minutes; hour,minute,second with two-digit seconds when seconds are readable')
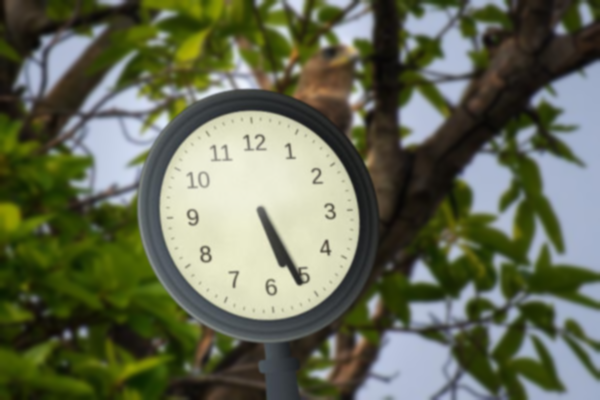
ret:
5,26
